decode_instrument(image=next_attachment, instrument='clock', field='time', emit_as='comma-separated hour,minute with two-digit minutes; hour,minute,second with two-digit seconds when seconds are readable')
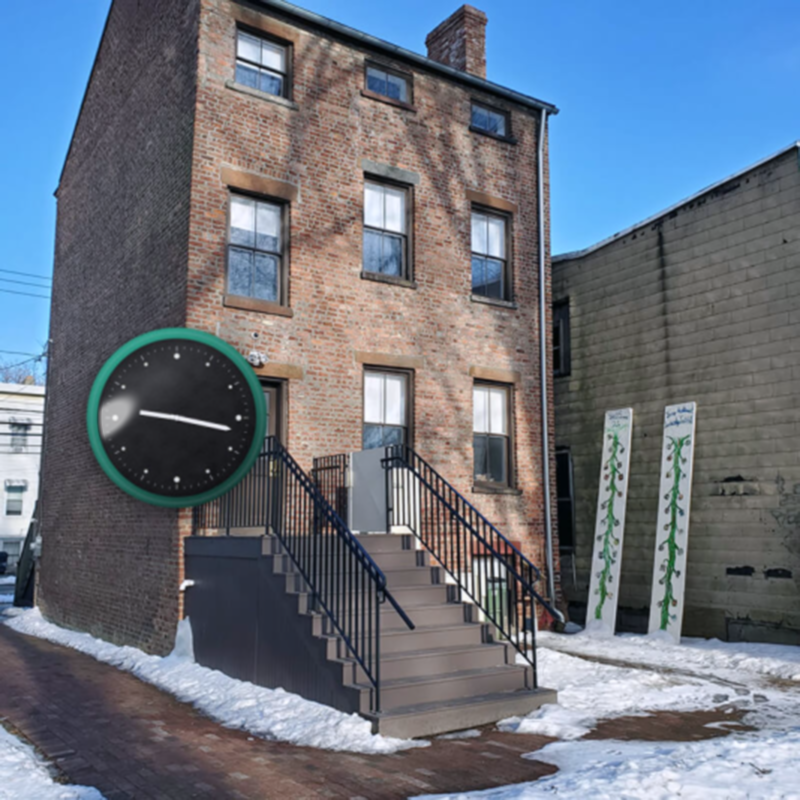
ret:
9,17
